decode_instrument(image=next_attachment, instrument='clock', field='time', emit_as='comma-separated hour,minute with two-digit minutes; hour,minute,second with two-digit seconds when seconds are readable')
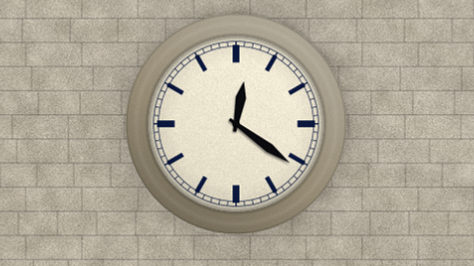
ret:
12,21
